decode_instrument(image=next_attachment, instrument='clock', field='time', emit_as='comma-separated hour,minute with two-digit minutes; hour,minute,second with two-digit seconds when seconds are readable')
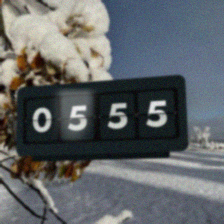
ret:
5,55
